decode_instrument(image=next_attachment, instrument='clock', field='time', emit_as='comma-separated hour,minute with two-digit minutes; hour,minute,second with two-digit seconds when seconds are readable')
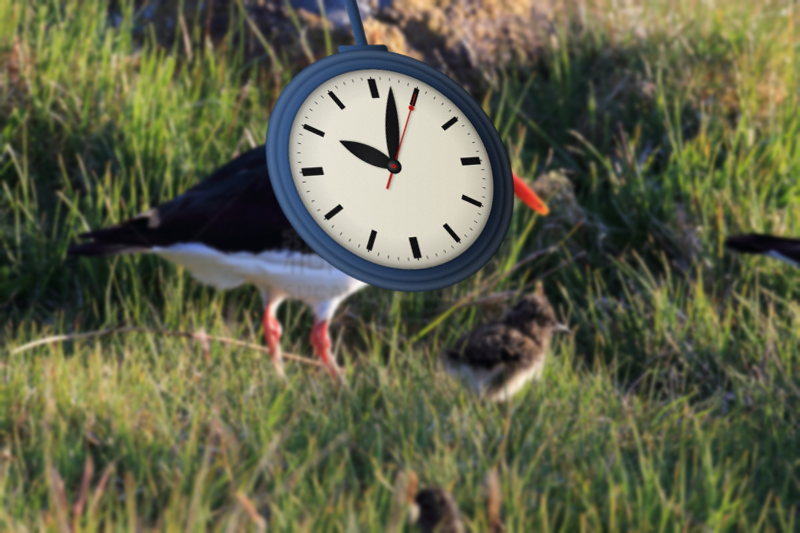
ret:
10,02,05
